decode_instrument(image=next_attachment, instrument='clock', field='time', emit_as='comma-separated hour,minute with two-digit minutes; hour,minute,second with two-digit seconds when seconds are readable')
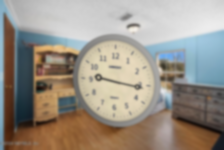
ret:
9,16
